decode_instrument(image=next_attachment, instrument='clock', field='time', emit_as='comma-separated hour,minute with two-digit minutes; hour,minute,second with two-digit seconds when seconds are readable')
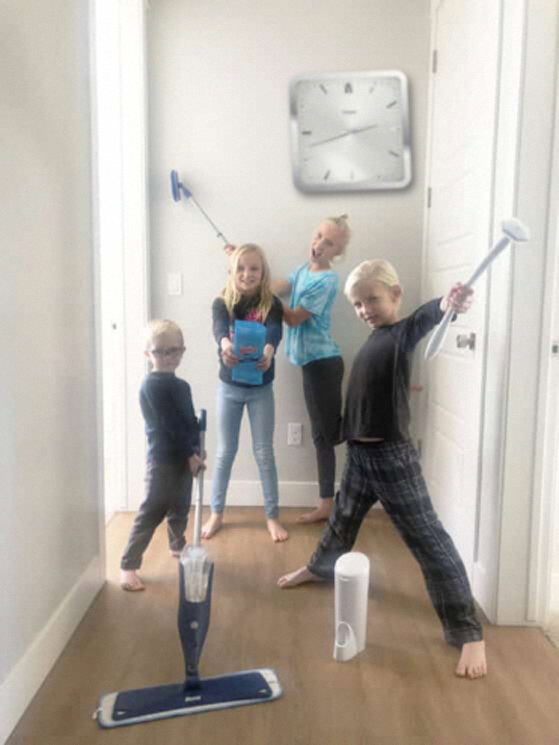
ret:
2,42
